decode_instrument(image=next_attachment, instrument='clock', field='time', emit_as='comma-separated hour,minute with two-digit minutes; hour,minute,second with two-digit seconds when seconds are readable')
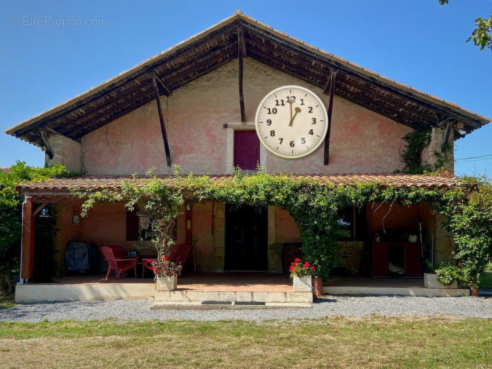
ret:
1,00
